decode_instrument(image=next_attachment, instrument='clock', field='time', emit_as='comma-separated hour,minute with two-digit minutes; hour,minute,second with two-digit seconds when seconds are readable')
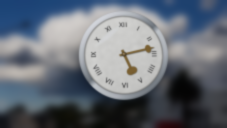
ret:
5,13
